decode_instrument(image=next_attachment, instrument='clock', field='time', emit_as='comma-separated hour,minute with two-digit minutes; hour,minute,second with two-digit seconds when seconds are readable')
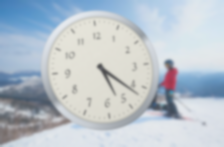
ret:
5,22
